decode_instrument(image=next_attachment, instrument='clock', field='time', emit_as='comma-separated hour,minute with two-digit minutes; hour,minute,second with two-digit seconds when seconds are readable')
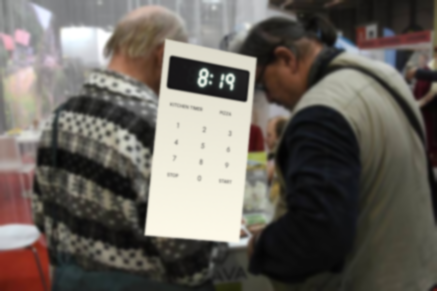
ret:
8,19
